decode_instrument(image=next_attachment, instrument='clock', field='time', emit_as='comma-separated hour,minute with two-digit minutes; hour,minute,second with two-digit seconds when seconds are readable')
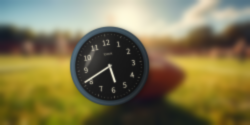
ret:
5,41
